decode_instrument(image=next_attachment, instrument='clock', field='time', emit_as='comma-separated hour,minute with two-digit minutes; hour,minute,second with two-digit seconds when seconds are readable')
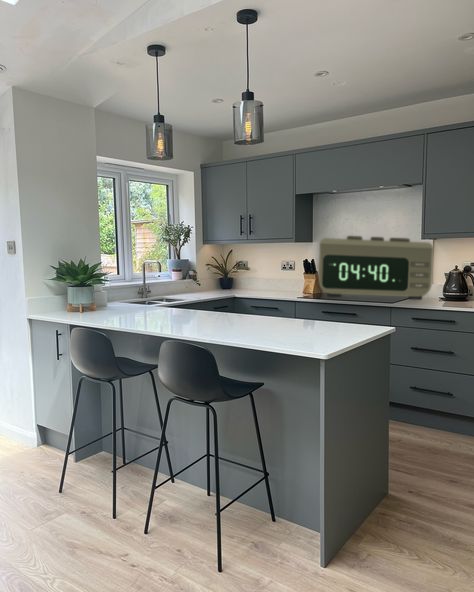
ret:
4,40
